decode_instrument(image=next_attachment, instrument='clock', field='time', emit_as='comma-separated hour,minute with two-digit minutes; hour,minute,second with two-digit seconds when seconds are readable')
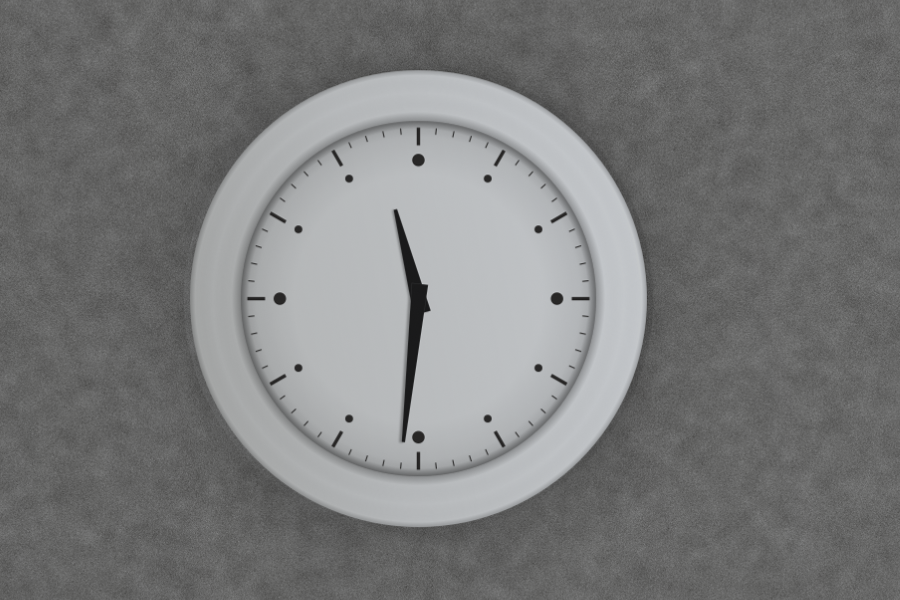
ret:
11,31
